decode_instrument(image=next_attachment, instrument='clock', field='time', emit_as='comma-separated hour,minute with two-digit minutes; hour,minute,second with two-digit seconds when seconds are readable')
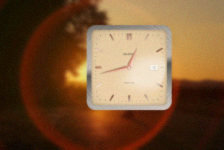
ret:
12,43
